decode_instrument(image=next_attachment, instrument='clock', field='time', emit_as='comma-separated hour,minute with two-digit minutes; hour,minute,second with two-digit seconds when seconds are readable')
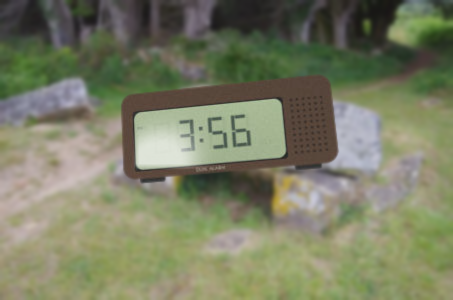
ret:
3,56
